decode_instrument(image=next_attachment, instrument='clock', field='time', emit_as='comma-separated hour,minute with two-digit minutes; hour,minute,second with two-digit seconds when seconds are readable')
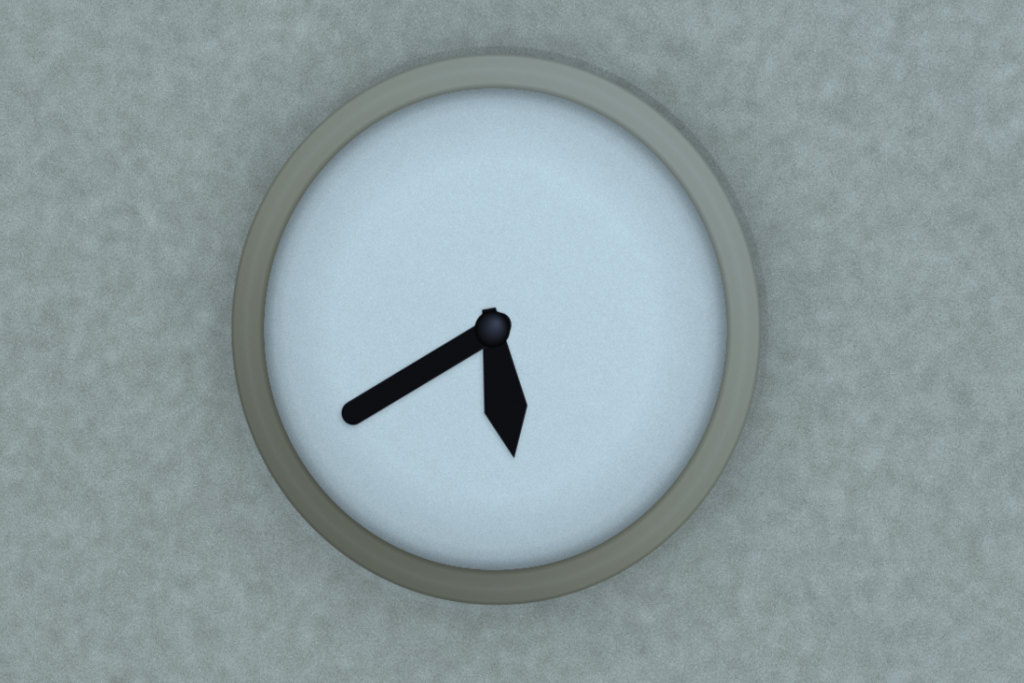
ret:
5,40
